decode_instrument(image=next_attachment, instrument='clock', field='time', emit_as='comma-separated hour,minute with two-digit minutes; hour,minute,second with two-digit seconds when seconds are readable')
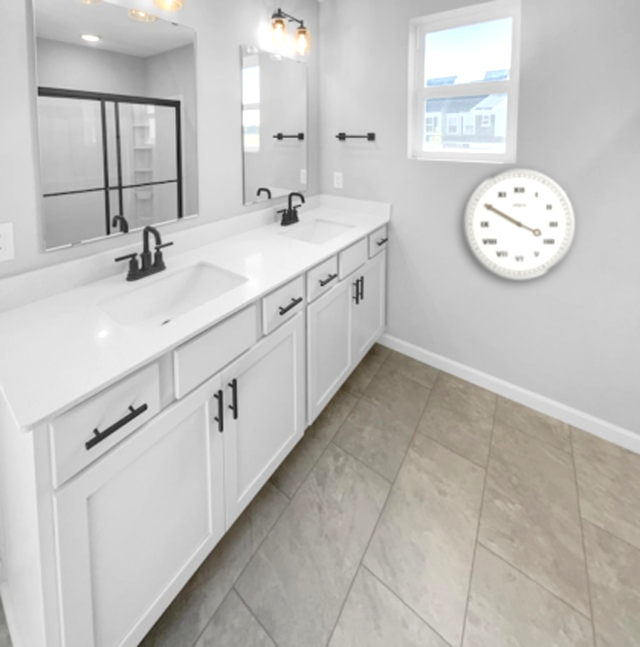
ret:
3,50
